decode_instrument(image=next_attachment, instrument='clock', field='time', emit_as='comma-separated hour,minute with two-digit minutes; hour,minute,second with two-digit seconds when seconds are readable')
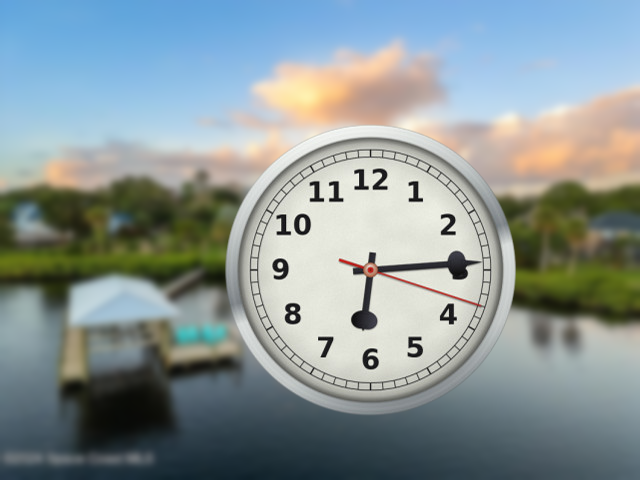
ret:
6,14,18
